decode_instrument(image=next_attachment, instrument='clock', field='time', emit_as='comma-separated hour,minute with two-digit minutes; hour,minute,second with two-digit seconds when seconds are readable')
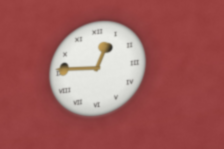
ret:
12,46
